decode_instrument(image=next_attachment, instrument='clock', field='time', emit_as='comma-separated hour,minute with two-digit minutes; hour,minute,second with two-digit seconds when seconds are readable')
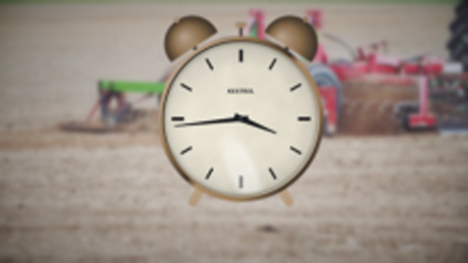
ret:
3,44
